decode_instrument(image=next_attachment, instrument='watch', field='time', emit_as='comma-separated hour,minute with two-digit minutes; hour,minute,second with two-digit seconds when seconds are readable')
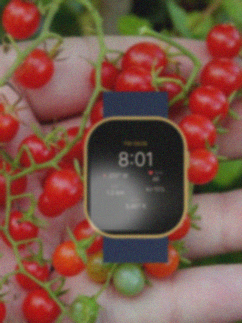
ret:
8,01
